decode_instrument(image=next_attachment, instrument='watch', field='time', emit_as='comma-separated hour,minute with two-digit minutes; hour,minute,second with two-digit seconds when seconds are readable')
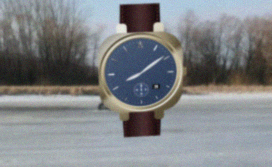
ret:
8,09
